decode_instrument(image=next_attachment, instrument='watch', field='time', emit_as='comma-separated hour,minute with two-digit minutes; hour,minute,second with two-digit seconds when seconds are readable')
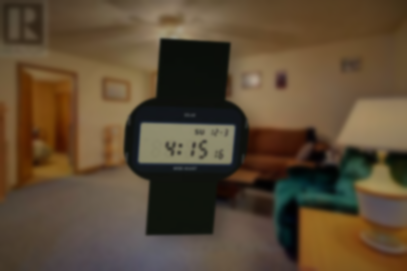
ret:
4,15
